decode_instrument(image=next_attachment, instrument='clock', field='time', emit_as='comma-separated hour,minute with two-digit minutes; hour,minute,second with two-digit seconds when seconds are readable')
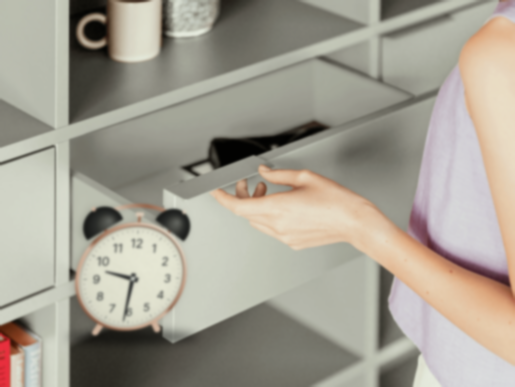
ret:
9,31
